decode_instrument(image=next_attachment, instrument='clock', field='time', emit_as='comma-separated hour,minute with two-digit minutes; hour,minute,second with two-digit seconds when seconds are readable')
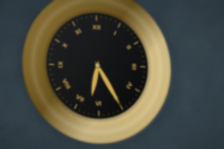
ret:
6,25
